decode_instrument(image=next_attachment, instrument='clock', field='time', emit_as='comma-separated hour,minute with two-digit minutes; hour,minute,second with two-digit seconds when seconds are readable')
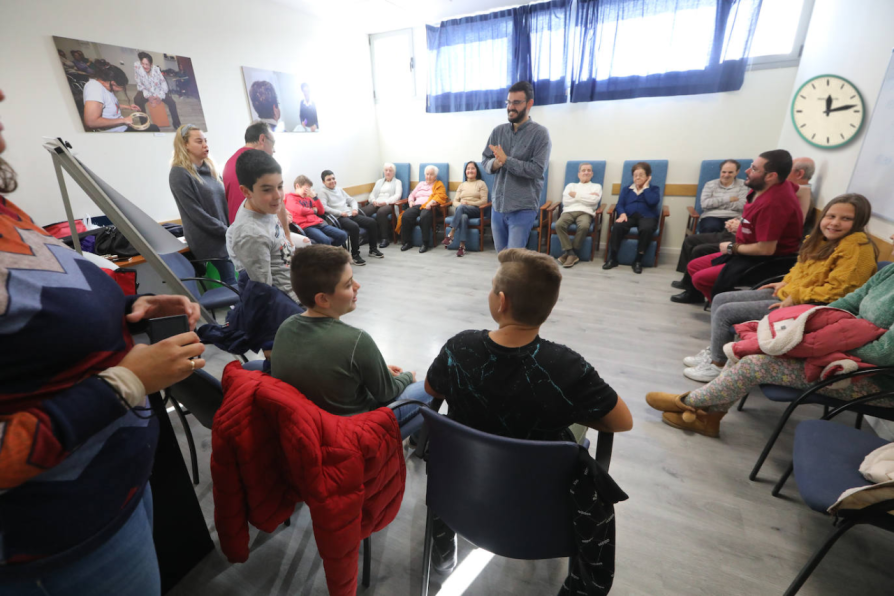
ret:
12,13
